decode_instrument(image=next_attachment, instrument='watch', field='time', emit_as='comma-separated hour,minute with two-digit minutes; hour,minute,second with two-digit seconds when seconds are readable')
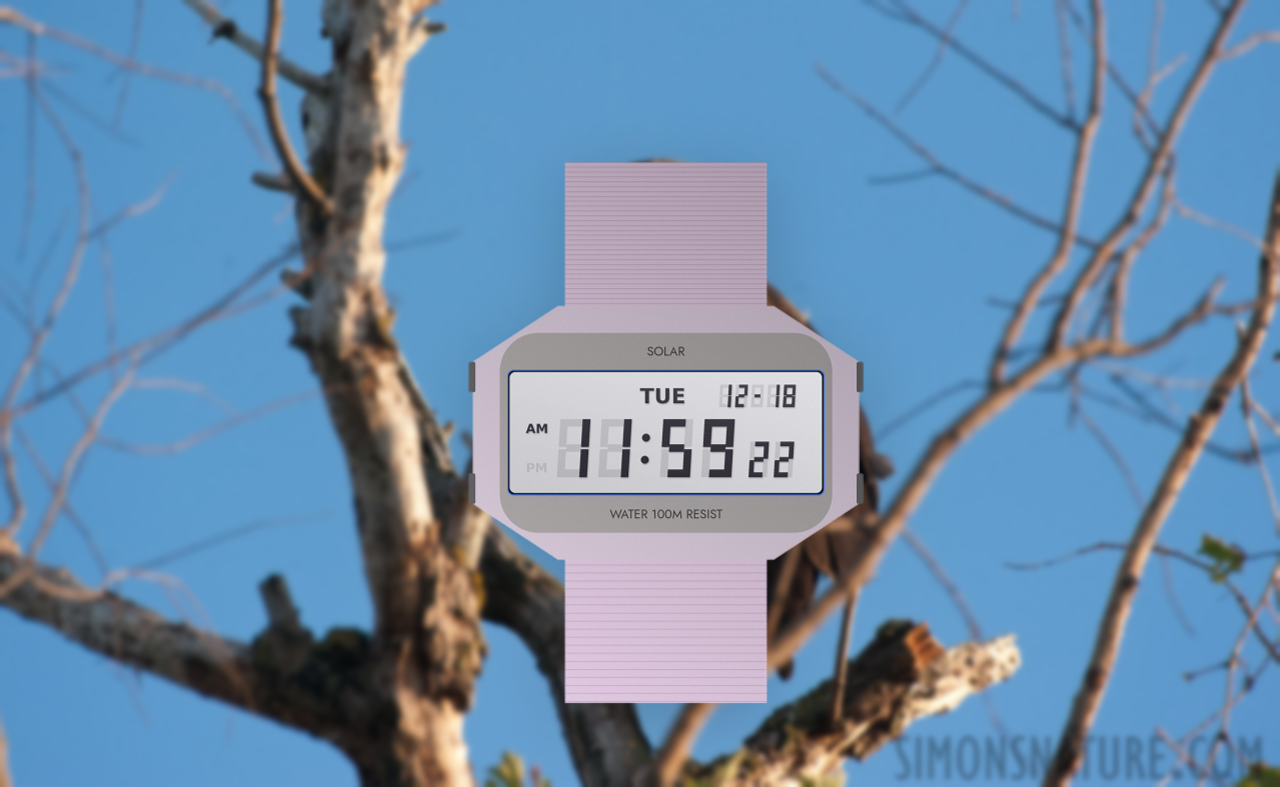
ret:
11,59,22
